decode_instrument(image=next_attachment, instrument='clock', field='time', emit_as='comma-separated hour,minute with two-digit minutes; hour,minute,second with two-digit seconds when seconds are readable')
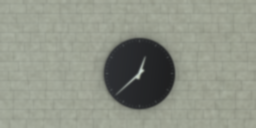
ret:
12,38
